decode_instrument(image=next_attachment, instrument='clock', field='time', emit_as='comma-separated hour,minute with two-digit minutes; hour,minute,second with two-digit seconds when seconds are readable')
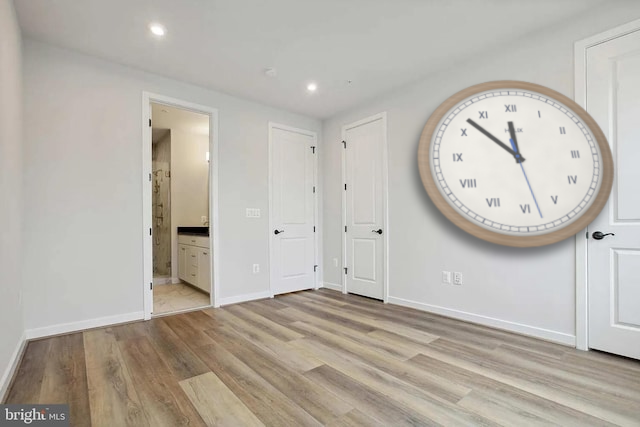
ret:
11,52,28
